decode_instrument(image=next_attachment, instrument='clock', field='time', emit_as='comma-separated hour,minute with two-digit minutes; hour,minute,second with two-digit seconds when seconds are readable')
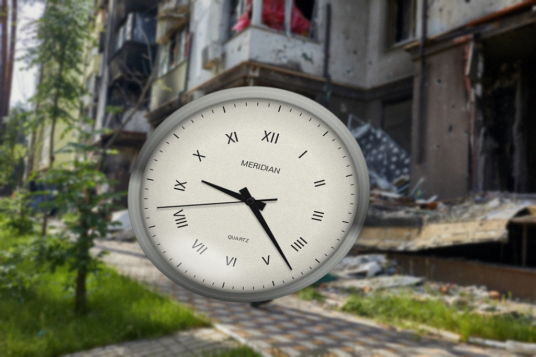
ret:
9,22,42
